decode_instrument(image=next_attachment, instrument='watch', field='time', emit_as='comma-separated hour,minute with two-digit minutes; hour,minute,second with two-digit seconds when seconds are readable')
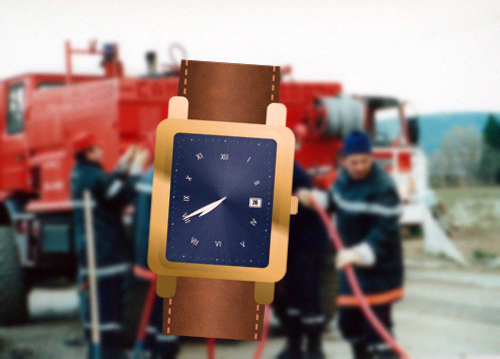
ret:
7,40
